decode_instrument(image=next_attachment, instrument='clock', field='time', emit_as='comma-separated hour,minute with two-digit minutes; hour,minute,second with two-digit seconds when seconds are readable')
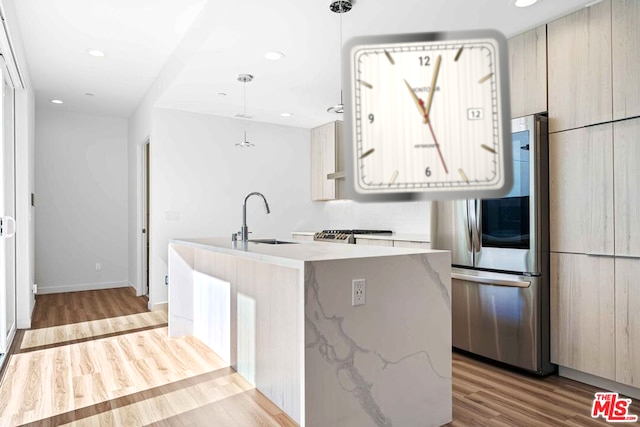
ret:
11,02,27
